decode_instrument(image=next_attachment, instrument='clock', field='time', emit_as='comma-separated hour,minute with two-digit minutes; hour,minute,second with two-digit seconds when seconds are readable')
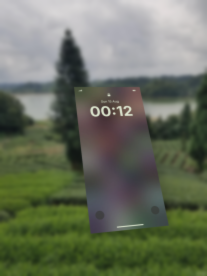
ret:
0,12
